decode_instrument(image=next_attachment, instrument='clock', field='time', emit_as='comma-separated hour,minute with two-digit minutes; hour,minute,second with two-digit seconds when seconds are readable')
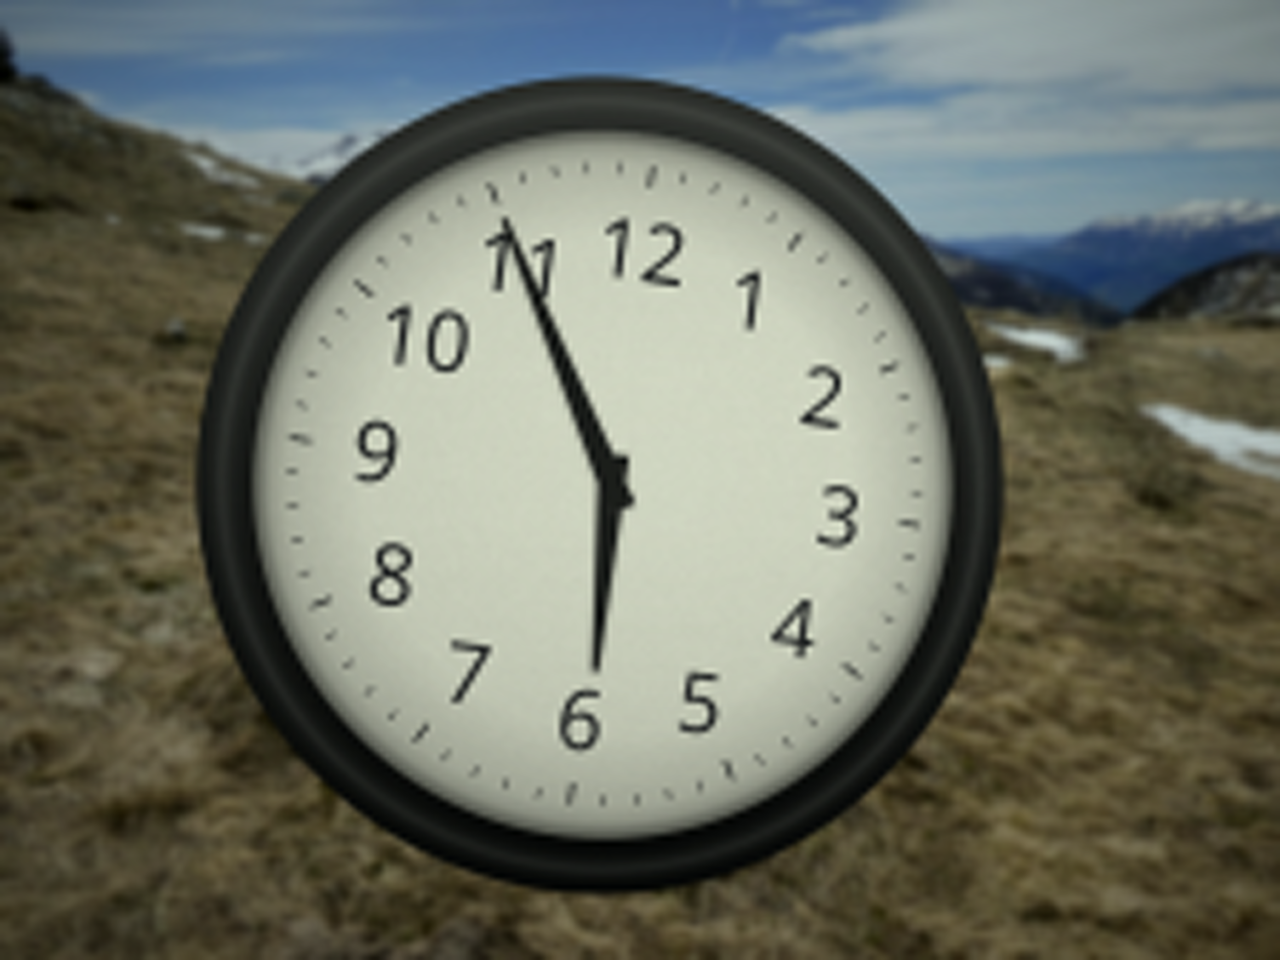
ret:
5,55
